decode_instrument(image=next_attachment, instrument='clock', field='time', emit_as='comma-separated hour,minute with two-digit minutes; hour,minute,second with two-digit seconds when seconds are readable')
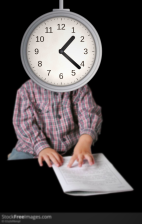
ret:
1,22
